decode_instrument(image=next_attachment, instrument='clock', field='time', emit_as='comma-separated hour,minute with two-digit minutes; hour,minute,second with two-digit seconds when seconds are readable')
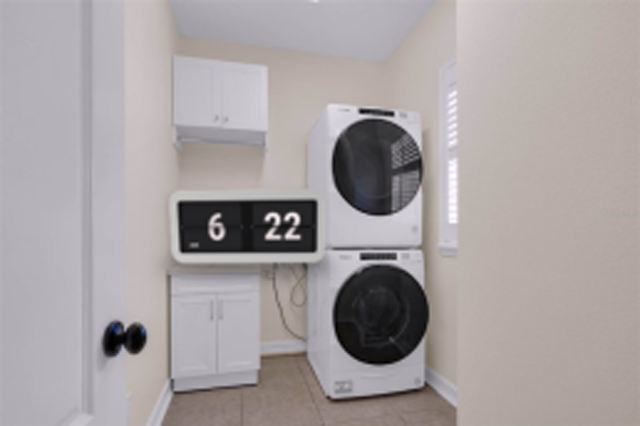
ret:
6,22
